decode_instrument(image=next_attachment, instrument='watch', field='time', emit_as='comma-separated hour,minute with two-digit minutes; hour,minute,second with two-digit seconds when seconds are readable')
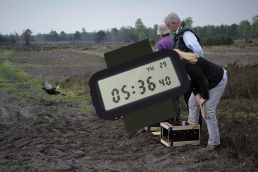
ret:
5,36,40
